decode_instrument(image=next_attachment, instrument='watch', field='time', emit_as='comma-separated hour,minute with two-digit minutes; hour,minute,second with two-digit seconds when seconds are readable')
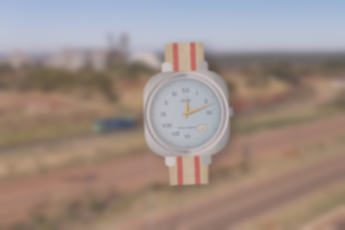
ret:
12,12
